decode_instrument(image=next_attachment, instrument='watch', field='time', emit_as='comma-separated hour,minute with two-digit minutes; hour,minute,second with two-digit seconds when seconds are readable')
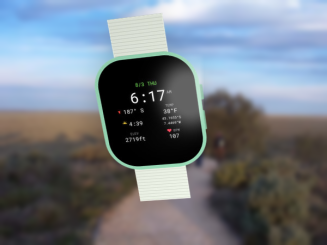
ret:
6,17
